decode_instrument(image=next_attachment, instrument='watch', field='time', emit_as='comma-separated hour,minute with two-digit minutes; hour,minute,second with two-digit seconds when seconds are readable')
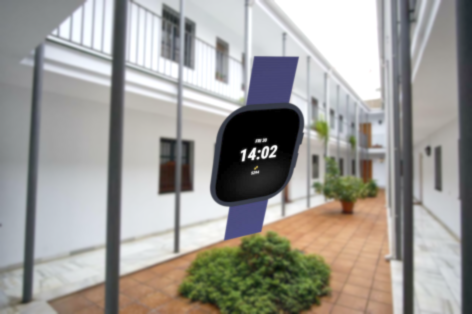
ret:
14,02
